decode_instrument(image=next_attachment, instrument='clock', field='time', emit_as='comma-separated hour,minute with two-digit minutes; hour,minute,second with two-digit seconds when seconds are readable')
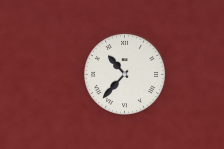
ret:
10,37
